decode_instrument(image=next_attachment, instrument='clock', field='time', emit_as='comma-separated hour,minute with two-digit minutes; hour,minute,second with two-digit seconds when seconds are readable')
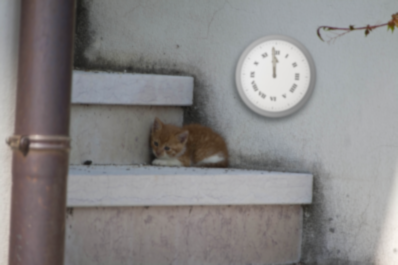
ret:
11,59
